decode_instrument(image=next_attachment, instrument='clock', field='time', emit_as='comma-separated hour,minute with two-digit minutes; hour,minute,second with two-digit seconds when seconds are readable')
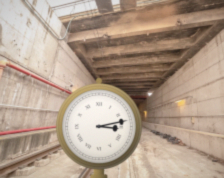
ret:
3,13
